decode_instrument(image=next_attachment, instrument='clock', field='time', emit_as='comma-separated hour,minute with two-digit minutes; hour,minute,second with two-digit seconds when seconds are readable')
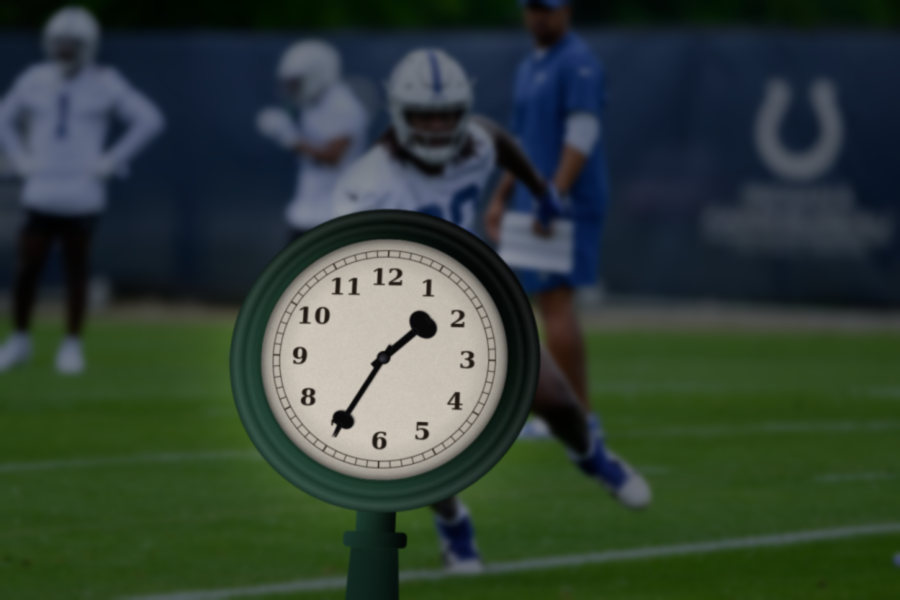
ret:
1,35
